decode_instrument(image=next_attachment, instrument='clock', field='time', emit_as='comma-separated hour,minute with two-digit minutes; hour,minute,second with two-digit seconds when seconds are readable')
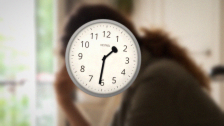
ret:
1,31
